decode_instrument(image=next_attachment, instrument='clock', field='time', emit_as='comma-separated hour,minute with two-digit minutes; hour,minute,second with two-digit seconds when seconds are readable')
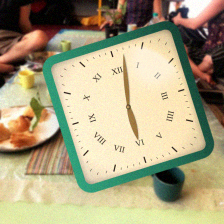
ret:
6,02
